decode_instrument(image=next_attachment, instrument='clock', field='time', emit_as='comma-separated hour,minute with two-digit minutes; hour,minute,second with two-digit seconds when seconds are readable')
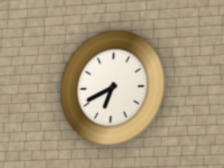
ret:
6,41
